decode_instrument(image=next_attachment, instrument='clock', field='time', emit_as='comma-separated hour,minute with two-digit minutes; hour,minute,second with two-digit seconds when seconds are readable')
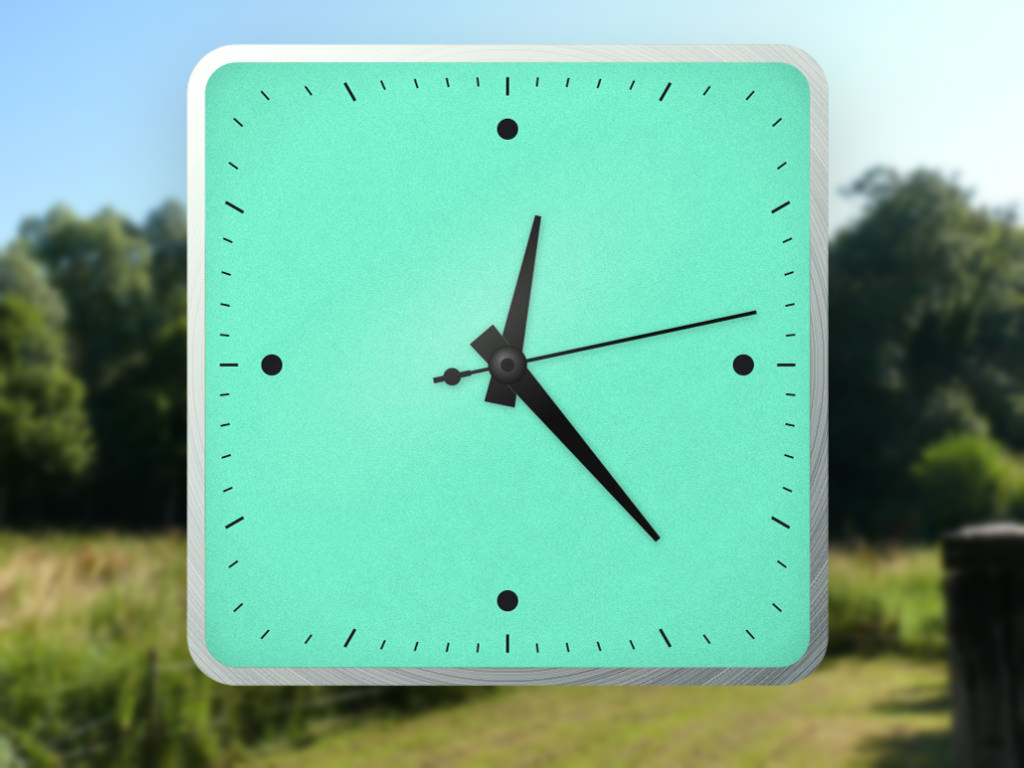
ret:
12,23,13
